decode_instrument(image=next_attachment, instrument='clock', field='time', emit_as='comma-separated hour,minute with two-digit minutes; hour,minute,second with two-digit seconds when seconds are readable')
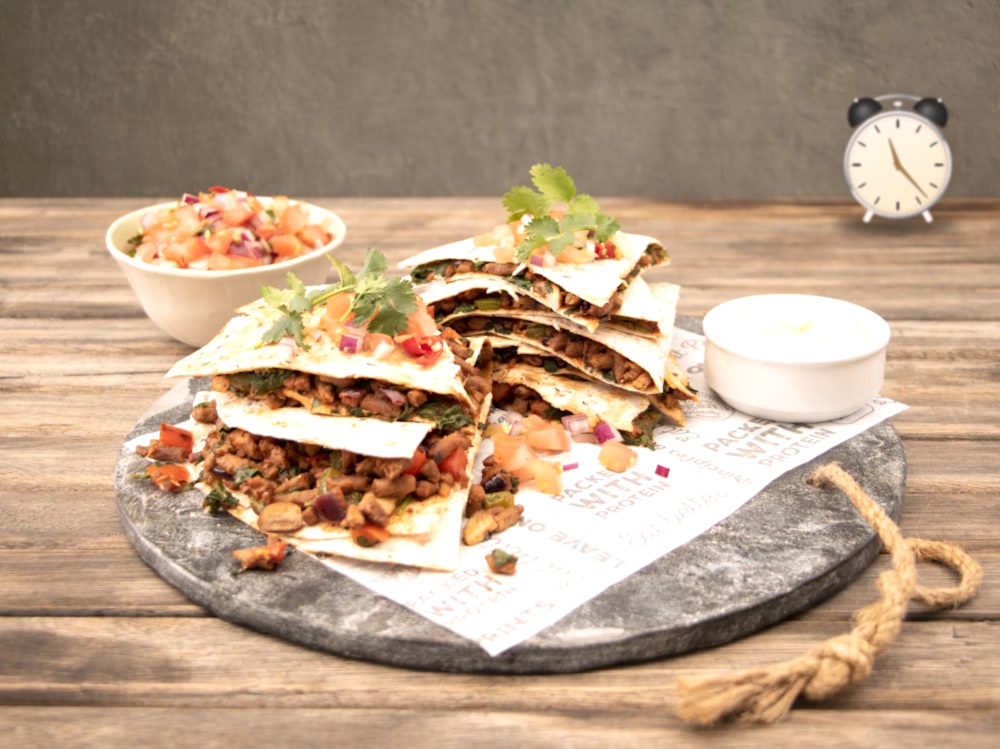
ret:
11,23
